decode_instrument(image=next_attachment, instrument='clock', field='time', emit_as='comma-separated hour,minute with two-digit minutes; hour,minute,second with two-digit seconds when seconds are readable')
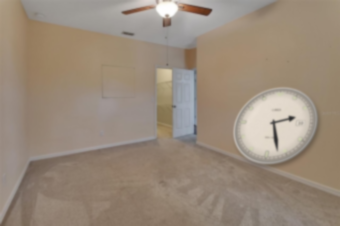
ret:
2,27
